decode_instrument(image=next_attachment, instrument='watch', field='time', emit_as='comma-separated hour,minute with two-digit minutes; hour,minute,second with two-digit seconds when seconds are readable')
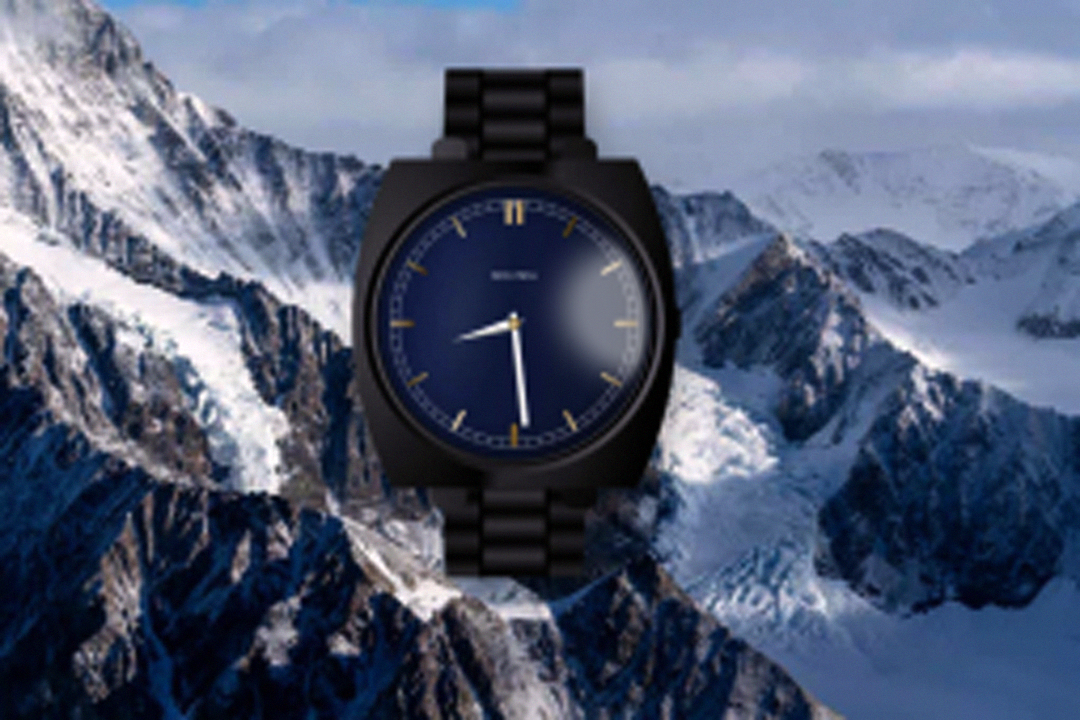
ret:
8,29
